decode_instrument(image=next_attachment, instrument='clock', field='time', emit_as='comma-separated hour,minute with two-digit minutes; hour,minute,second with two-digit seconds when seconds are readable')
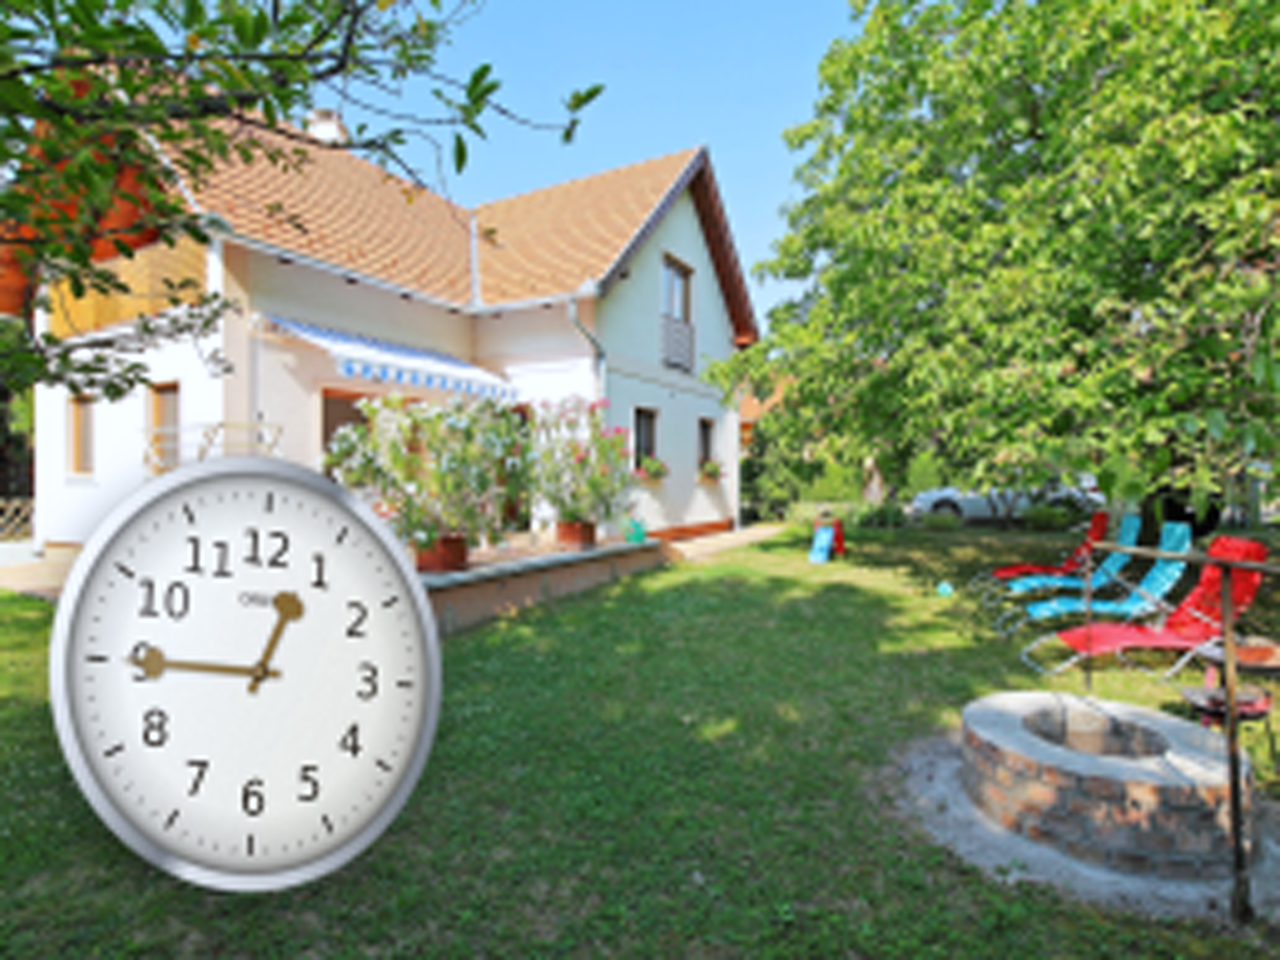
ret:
12,45
